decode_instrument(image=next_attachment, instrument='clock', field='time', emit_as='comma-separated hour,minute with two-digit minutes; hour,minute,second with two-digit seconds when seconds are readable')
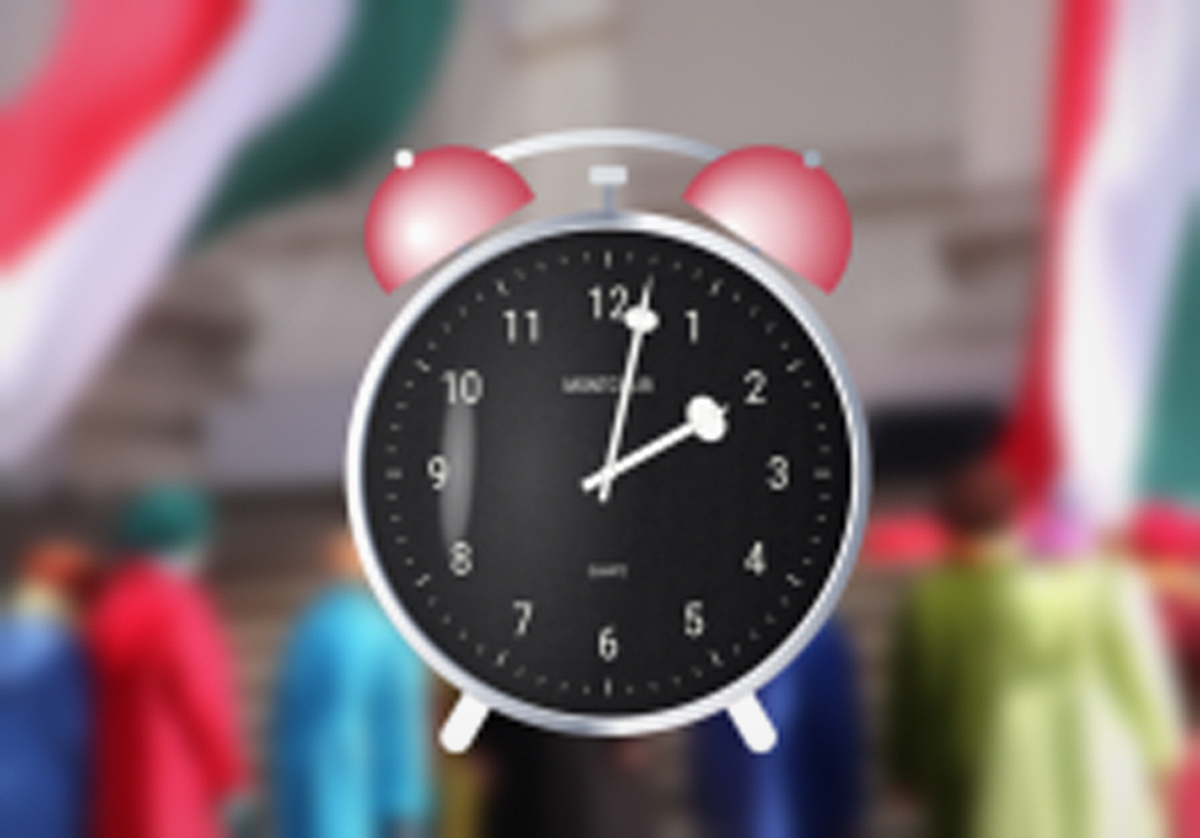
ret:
2,02
